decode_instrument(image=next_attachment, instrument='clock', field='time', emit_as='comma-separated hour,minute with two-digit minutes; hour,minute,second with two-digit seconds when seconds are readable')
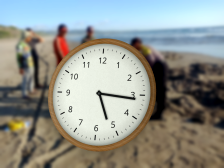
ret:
5,16
